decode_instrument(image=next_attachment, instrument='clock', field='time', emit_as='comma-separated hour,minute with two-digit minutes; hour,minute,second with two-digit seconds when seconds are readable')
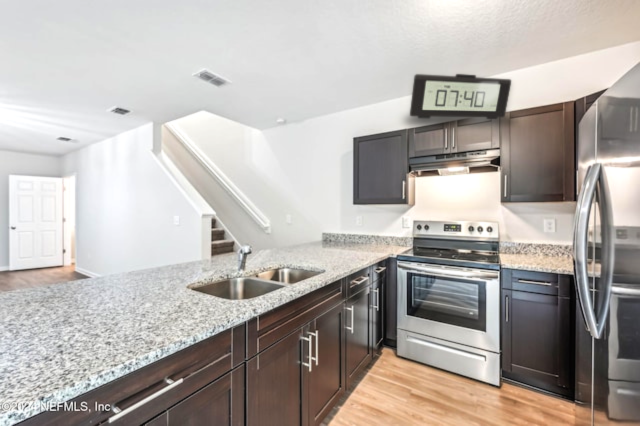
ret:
7,40
